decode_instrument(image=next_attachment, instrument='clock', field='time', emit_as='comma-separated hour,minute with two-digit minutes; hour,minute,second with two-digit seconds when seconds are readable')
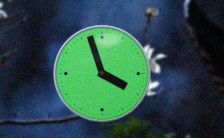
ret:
3,57
